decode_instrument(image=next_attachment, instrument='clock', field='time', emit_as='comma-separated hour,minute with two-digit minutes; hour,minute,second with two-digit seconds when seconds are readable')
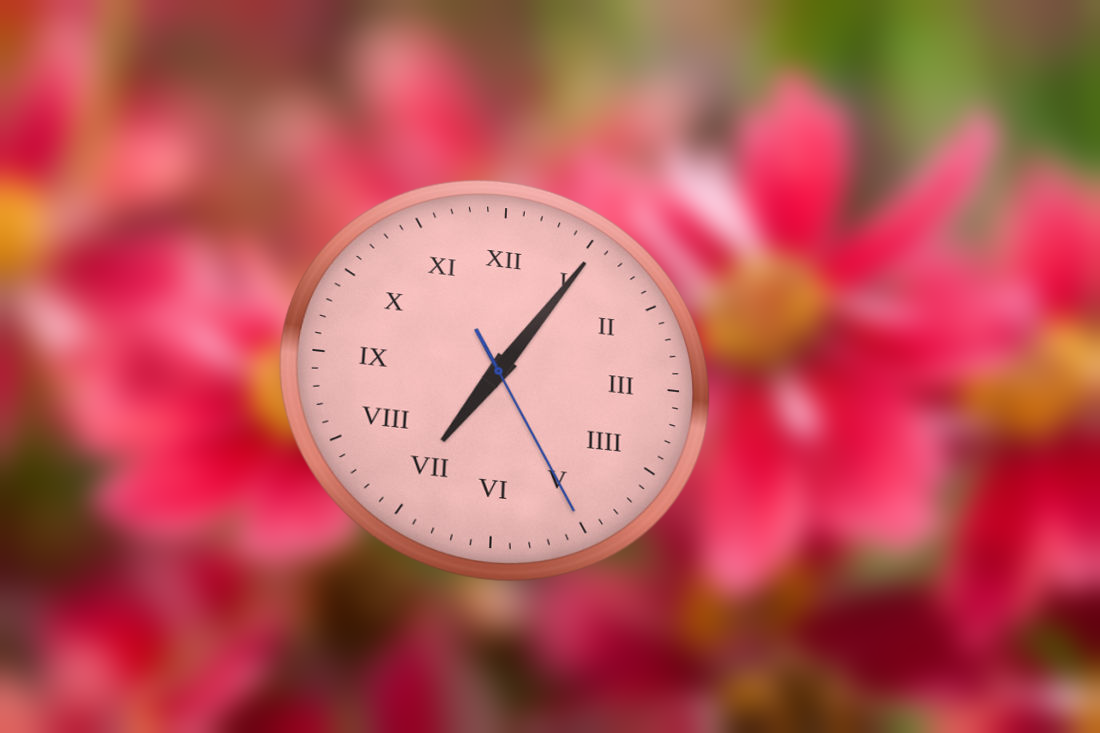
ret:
7,05,25
